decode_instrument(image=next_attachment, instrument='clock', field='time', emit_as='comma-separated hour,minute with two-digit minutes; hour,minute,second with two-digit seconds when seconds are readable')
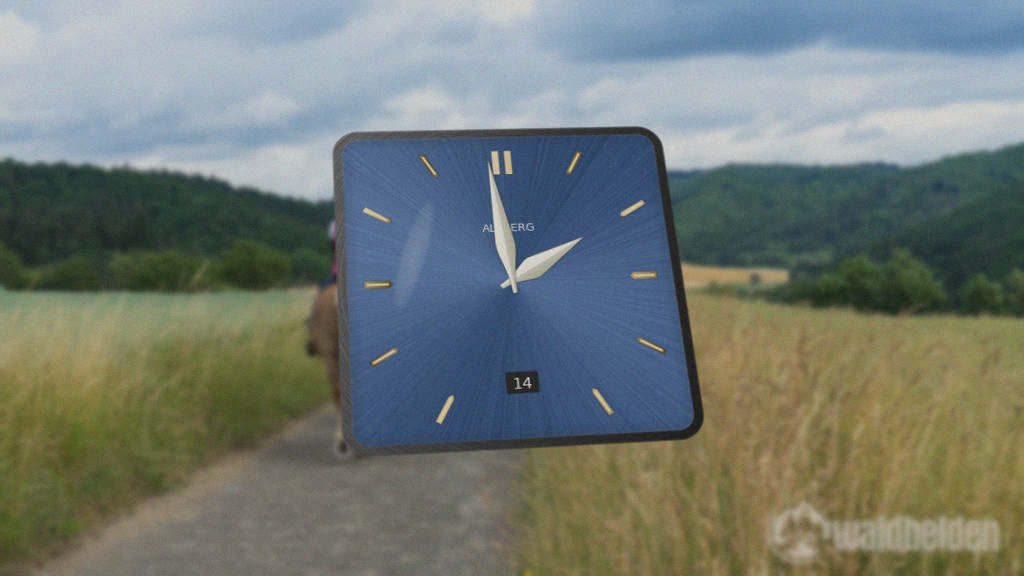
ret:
1,59
